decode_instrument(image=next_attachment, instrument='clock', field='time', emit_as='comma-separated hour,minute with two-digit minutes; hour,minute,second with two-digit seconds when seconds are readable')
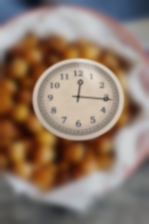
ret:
12,16
